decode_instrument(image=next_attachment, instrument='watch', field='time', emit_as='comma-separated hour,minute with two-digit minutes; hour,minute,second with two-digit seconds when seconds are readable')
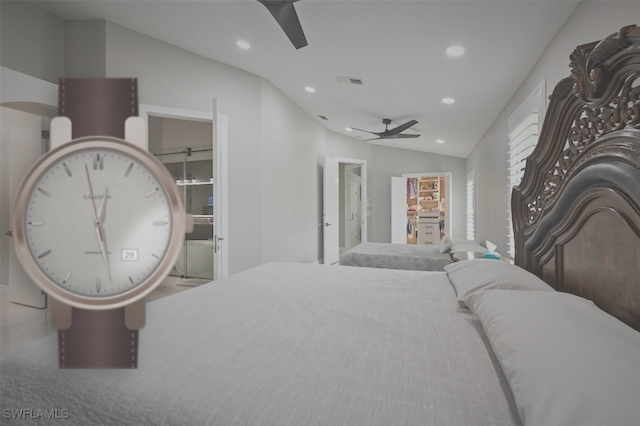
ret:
12,27,58
